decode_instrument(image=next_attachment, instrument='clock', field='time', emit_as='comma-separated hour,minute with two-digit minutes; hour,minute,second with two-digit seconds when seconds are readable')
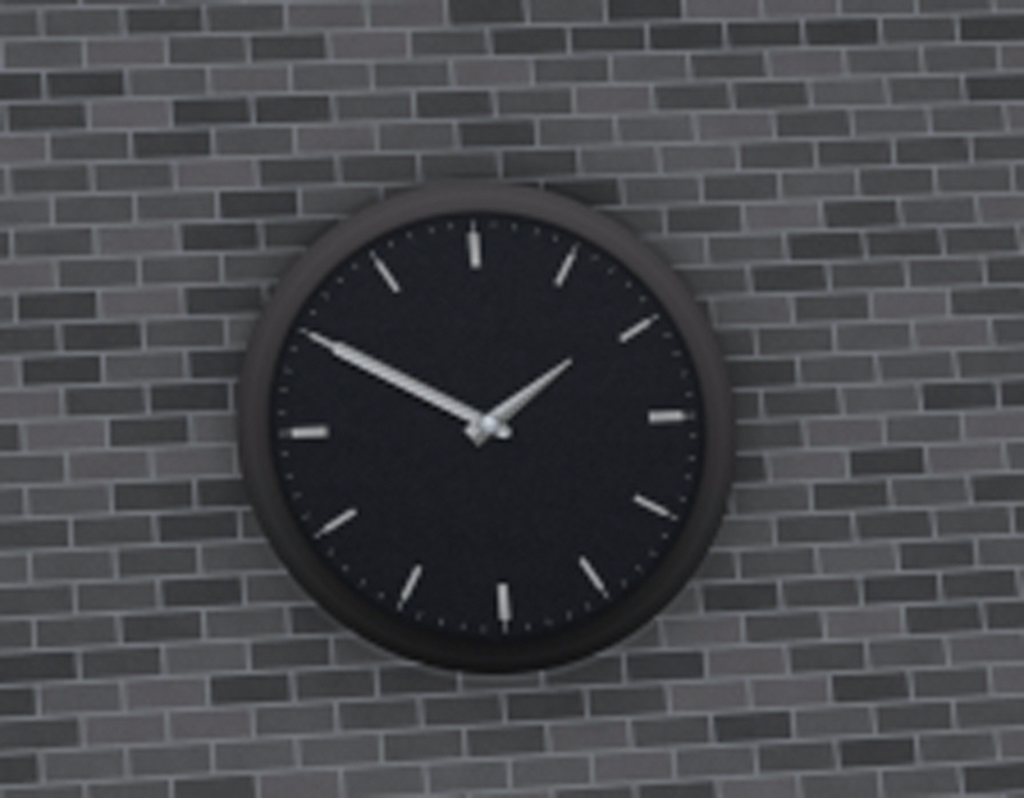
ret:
1,50
